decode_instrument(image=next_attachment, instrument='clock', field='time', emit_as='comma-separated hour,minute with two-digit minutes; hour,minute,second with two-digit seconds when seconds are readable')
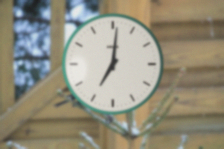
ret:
7,01
